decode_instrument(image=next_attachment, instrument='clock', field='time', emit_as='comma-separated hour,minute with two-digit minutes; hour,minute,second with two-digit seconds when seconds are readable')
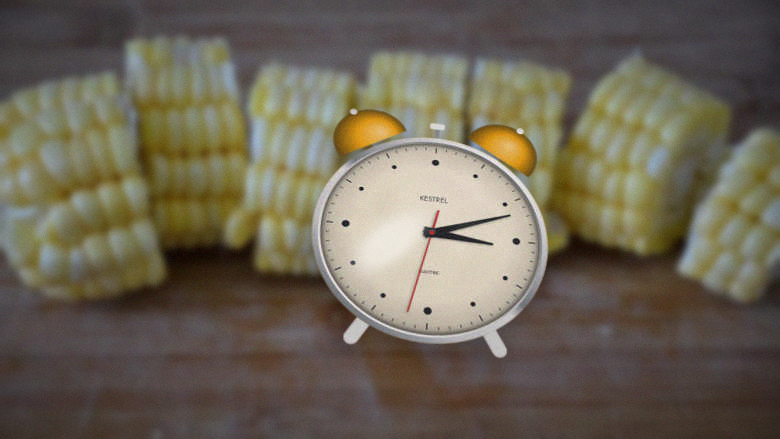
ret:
3,11,32
